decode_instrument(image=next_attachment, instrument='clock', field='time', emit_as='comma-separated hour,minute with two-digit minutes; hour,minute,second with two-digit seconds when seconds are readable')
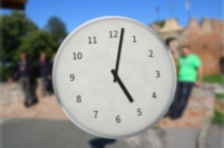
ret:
5,02
